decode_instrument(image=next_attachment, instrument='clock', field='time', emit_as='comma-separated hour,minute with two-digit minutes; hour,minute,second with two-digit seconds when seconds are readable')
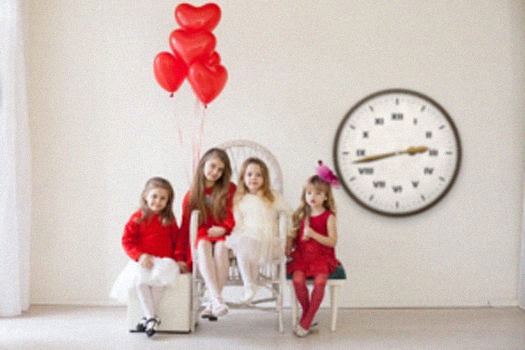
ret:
2,43
